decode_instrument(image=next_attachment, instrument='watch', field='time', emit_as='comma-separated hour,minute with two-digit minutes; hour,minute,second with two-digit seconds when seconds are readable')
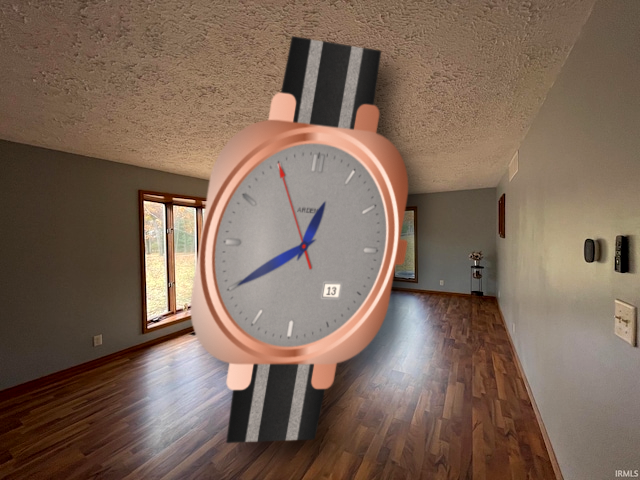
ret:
12,39,55
